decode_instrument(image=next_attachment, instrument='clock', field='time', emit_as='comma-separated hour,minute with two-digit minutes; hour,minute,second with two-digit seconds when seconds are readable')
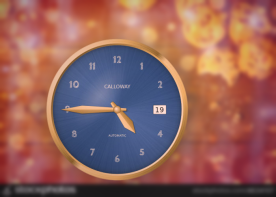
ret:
4,45
